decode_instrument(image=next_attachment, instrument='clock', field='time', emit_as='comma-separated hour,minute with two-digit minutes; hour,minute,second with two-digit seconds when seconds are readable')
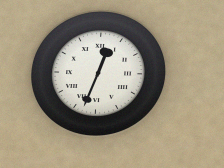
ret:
12,33
